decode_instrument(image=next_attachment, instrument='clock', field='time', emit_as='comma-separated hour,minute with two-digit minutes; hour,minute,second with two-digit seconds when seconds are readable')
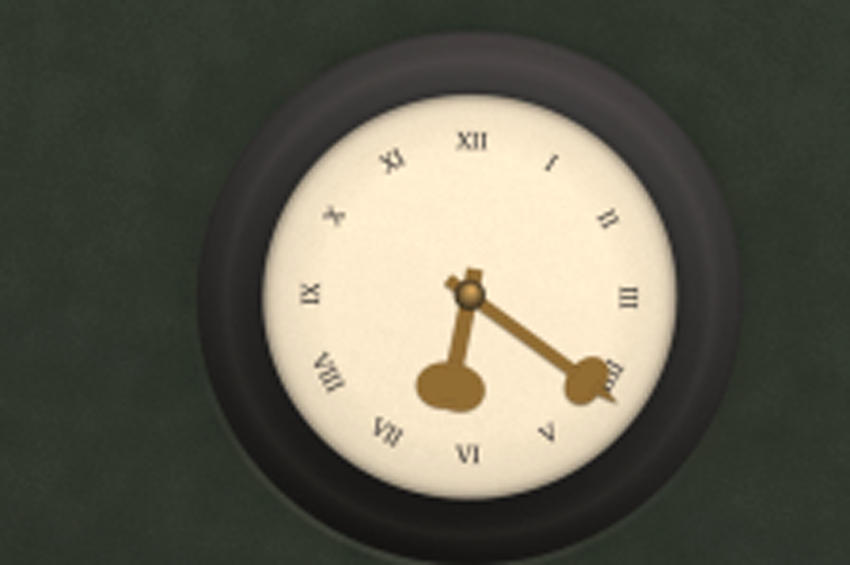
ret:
6,21
